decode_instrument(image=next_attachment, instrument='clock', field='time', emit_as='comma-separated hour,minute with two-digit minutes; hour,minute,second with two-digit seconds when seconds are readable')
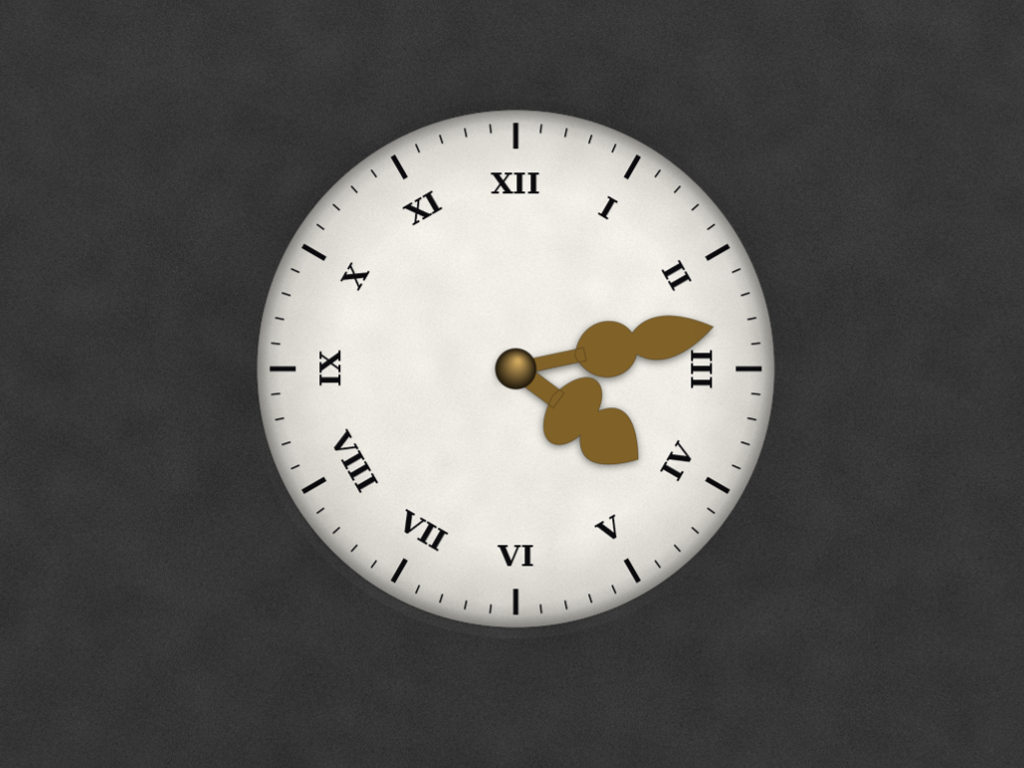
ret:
4,13
